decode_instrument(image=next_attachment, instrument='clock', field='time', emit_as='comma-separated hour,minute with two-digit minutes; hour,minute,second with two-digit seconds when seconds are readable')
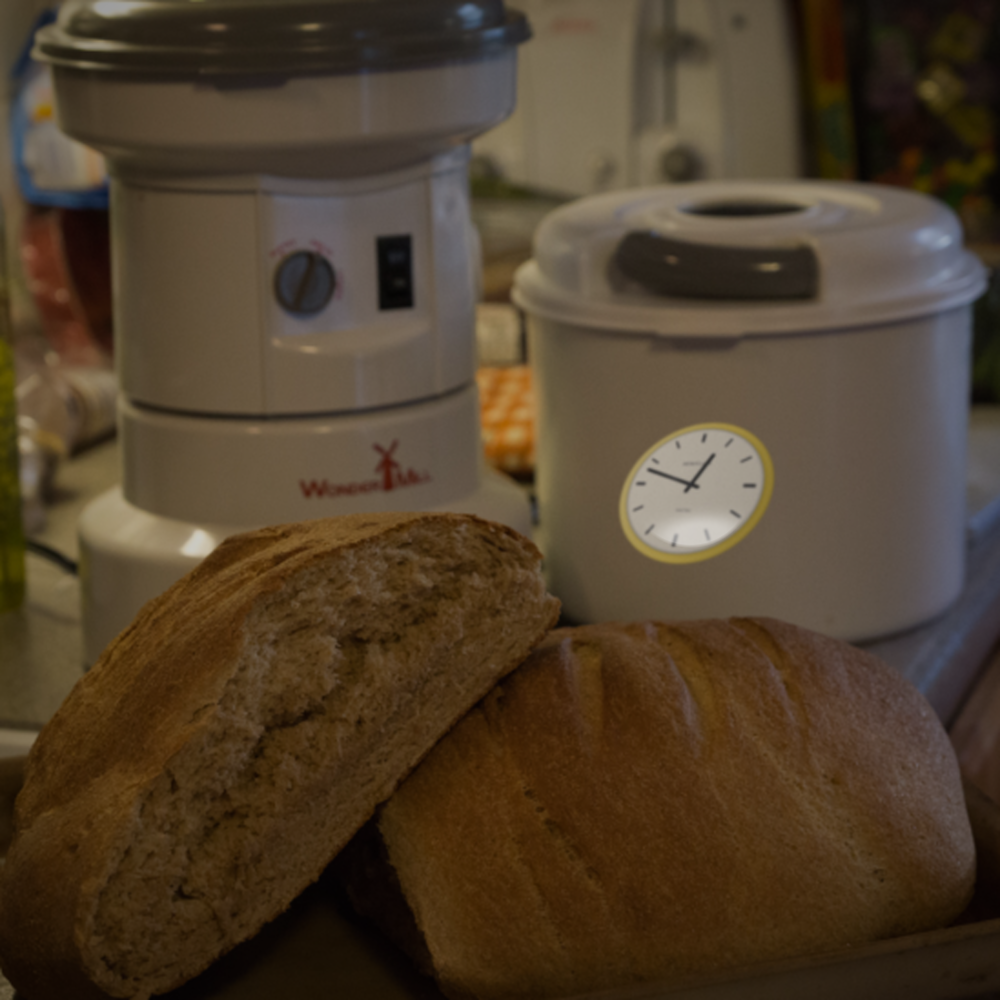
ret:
12,48
